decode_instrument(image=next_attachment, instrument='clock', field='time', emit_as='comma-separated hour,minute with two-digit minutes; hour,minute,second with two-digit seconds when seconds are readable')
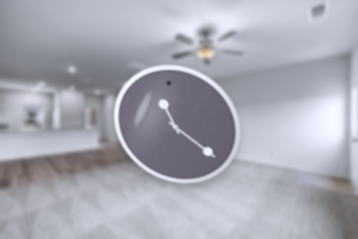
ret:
11,22
